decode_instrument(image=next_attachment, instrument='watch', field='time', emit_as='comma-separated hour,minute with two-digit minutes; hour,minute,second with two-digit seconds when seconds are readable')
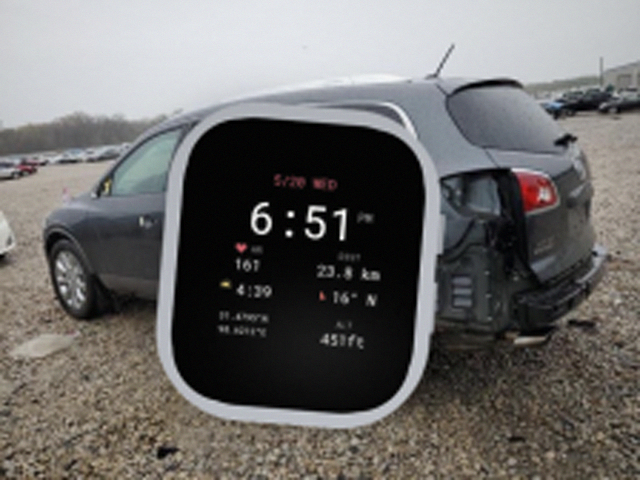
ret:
6,51
